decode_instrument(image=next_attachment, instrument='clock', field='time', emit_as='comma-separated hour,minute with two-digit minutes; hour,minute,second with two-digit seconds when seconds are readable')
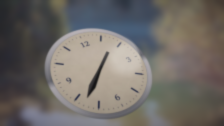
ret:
1,38
